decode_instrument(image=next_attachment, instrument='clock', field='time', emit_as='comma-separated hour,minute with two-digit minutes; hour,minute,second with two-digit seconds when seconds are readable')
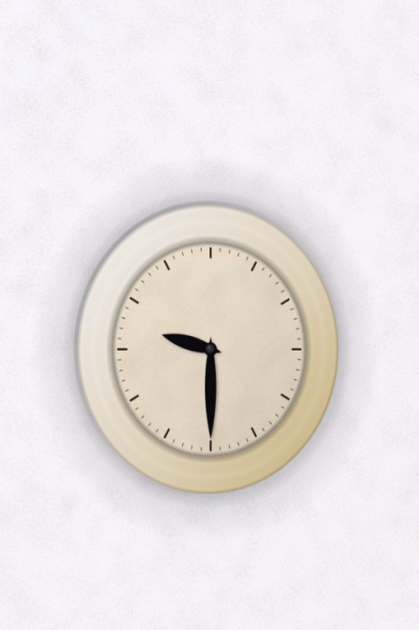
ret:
9,30
